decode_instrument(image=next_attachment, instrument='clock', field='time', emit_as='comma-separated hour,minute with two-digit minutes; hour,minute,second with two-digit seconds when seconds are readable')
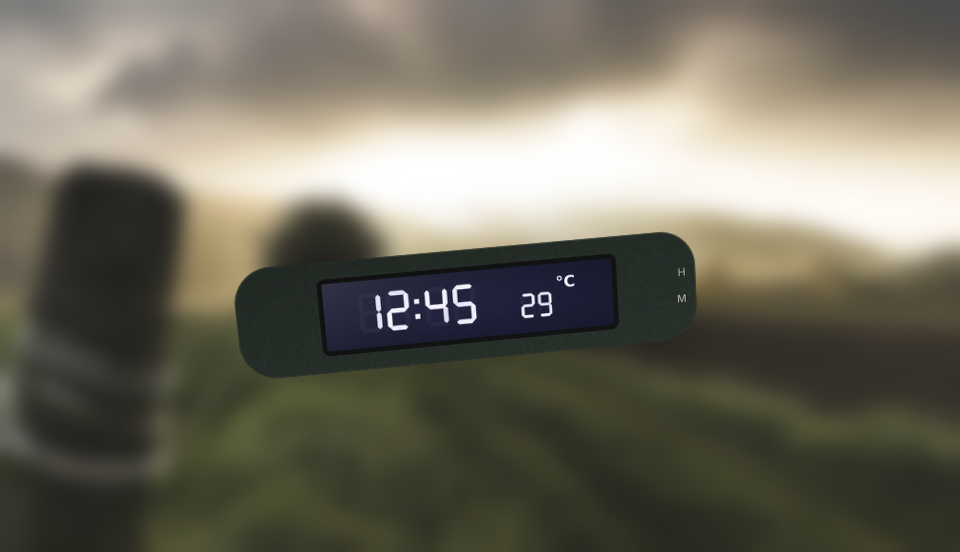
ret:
12,45
